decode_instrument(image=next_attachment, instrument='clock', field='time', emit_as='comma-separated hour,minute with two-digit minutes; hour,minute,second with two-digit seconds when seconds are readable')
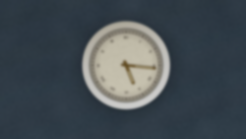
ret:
5,16
